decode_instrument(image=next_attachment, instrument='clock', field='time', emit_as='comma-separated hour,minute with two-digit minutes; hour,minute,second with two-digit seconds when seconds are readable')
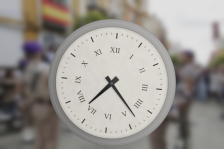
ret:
7,23
